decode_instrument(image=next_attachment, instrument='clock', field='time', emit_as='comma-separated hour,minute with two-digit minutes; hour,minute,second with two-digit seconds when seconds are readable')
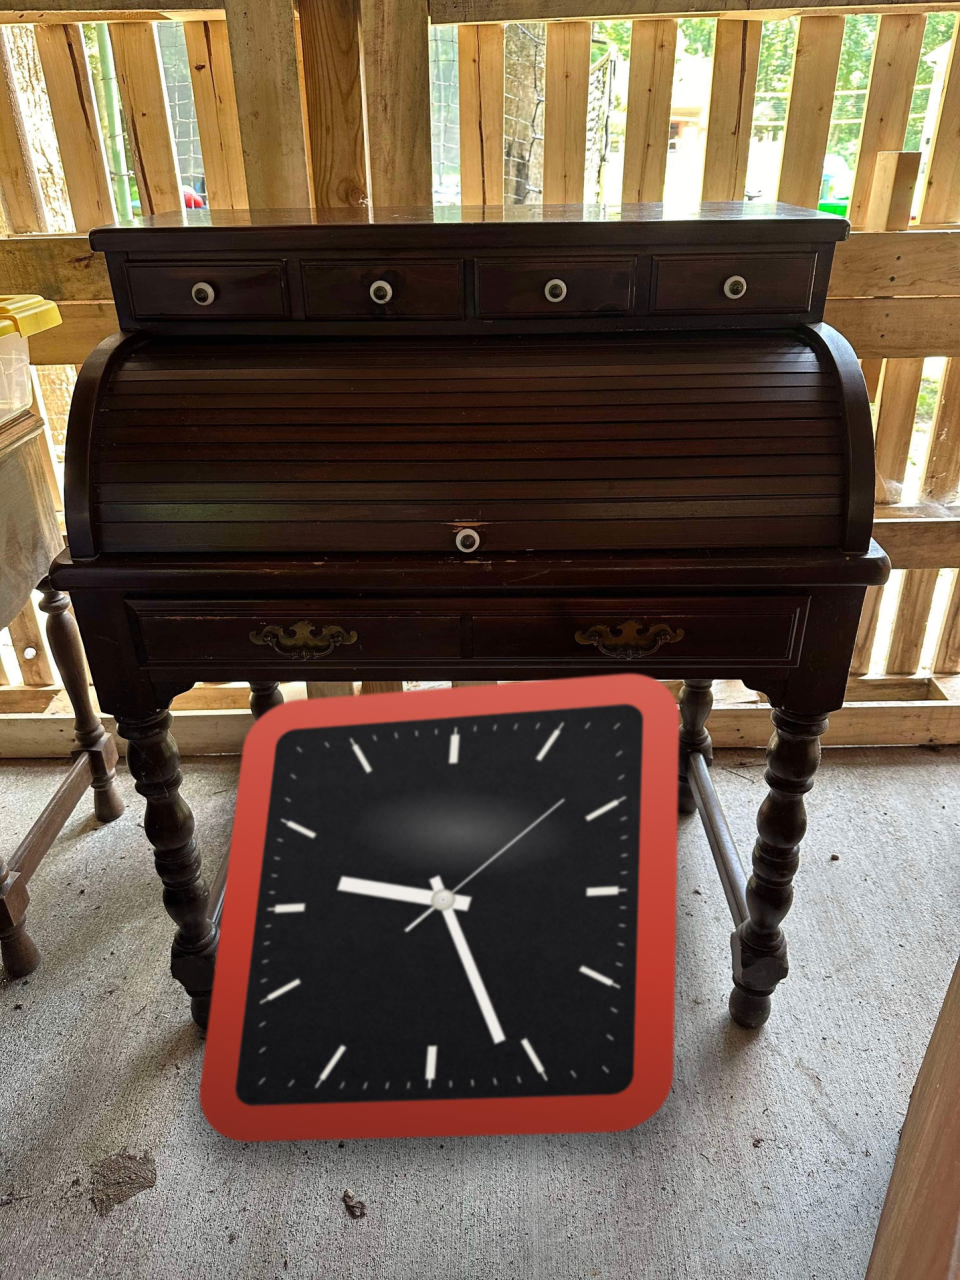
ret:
9,26,08
